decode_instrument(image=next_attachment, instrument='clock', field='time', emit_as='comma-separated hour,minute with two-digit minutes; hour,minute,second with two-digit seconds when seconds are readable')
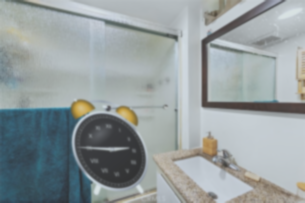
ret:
2,45
